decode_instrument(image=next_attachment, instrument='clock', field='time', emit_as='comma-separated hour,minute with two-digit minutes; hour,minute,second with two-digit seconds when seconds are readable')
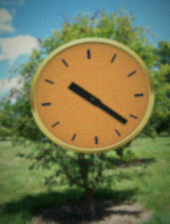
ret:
10,22
